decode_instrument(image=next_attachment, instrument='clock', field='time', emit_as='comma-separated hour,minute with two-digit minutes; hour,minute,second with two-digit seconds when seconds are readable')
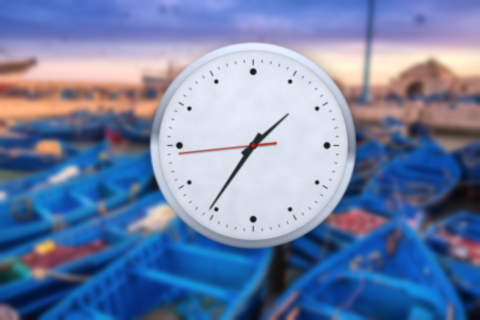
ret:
1,35,44
